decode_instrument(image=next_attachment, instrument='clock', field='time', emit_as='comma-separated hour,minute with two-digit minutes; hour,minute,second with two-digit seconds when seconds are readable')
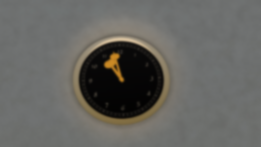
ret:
10,58
